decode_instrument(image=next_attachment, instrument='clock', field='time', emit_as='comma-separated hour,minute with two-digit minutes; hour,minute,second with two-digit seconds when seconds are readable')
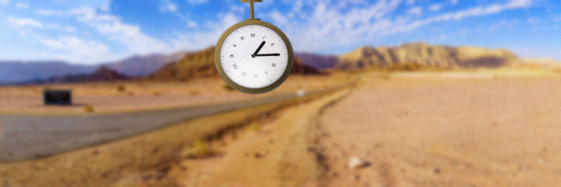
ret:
1,15
